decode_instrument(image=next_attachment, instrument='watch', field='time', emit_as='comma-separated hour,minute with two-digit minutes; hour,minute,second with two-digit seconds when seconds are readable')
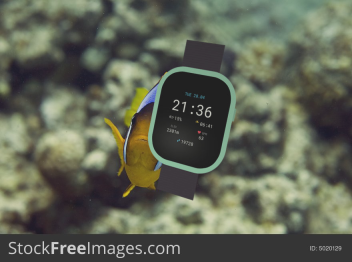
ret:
21,36
